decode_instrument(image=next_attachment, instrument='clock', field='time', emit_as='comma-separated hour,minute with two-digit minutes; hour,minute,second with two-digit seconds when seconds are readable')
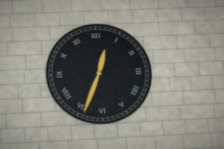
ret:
12,34
